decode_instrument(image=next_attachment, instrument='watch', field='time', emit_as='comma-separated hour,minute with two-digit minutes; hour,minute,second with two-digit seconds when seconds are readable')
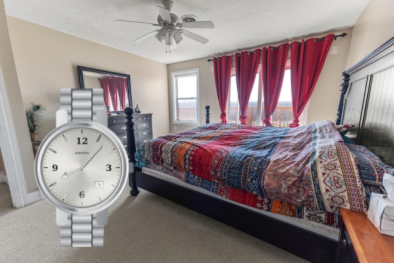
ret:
8,07
